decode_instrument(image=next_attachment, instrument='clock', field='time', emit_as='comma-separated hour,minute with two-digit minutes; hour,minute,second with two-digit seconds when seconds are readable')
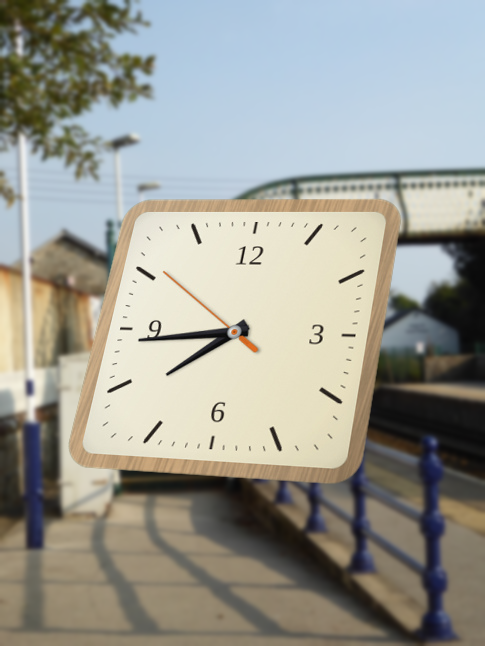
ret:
7,43,51
